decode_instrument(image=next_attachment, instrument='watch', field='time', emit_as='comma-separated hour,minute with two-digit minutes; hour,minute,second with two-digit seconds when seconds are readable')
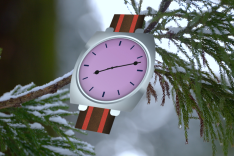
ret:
8,12
